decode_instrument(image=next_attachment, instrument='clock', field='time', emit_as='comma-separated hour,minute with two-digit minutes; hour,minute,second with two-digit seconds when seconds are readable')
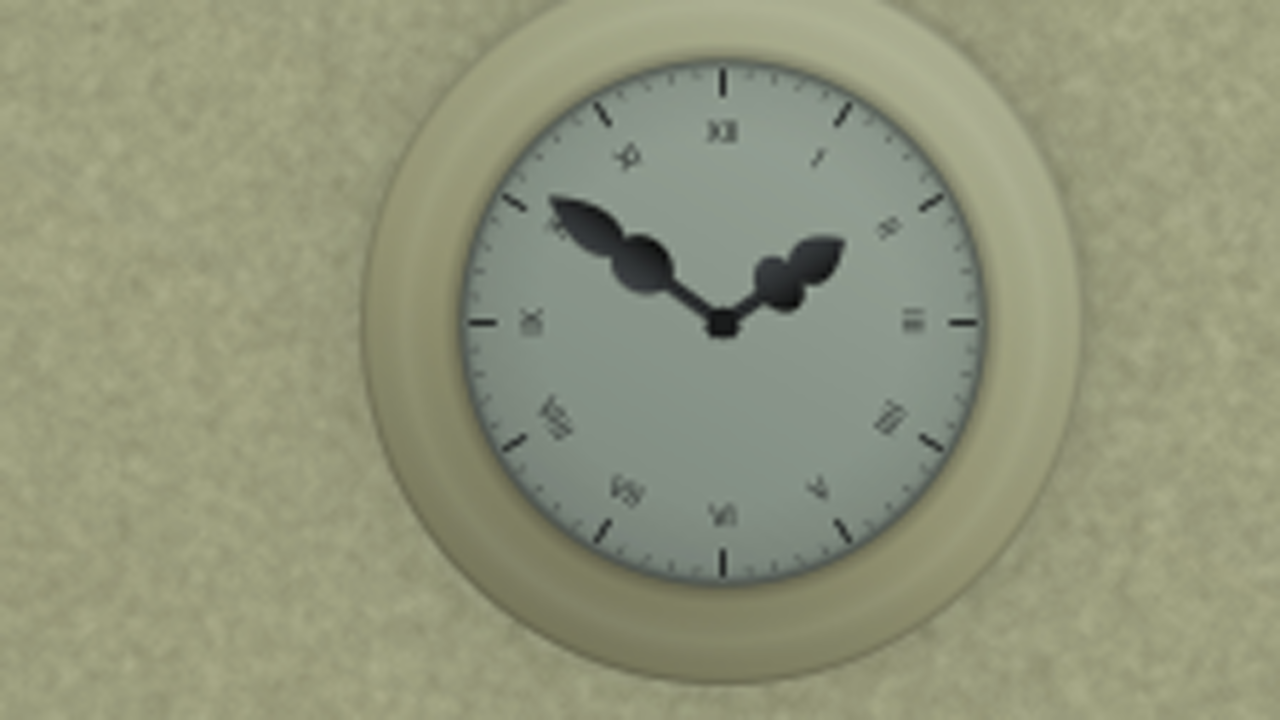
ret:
1,51
